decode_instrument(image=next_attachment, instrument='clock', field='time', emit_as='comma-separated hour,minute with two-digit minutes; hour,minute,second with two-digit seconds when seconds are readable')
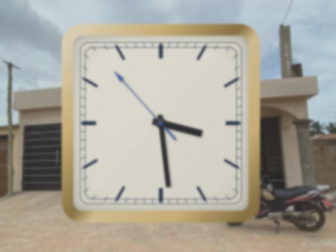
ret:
3,28,53
